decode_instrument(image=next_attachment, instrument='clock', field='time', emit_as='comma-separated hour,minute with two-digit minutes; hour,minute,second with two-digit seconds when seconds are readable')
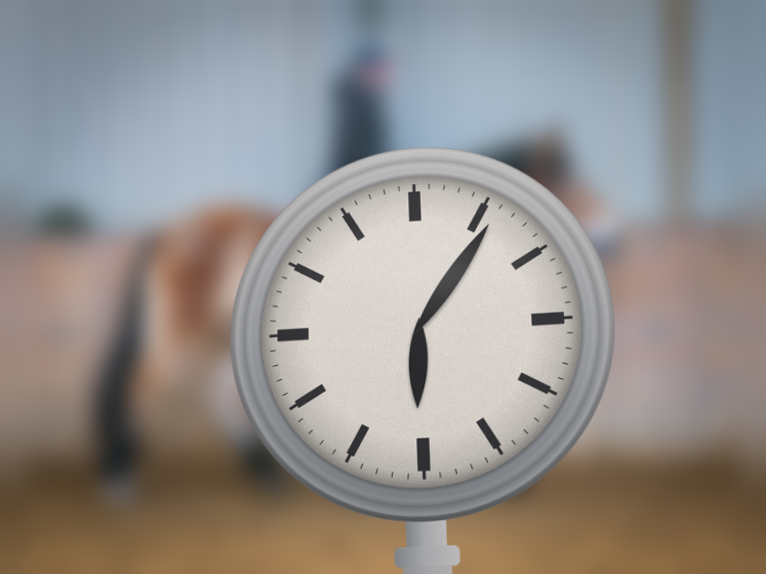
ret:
6,06
